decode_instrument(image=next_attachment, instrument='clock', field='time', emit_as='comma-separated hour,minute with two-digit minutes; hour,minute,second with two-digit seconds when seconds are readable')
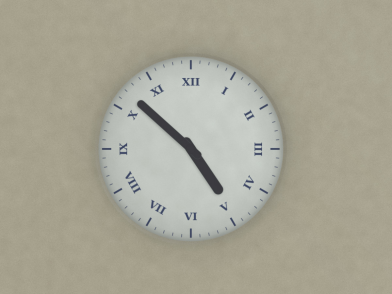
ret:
4,52
